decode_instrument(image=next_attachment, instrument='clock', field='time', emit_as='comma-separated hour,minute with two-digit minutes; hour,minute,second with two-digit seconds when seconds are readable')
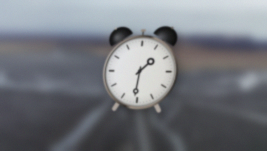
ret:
1,31
